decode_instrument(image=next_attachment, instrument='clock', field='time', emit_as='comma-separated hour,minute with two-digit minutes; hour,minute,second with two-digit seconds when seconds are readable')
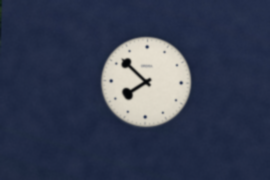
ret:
7,52
